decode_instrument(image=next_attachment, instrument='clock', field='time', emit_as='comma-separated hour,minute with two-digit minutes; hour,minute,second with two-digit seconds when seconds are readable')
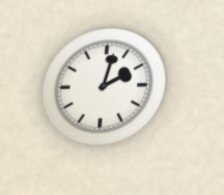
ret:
2,02
